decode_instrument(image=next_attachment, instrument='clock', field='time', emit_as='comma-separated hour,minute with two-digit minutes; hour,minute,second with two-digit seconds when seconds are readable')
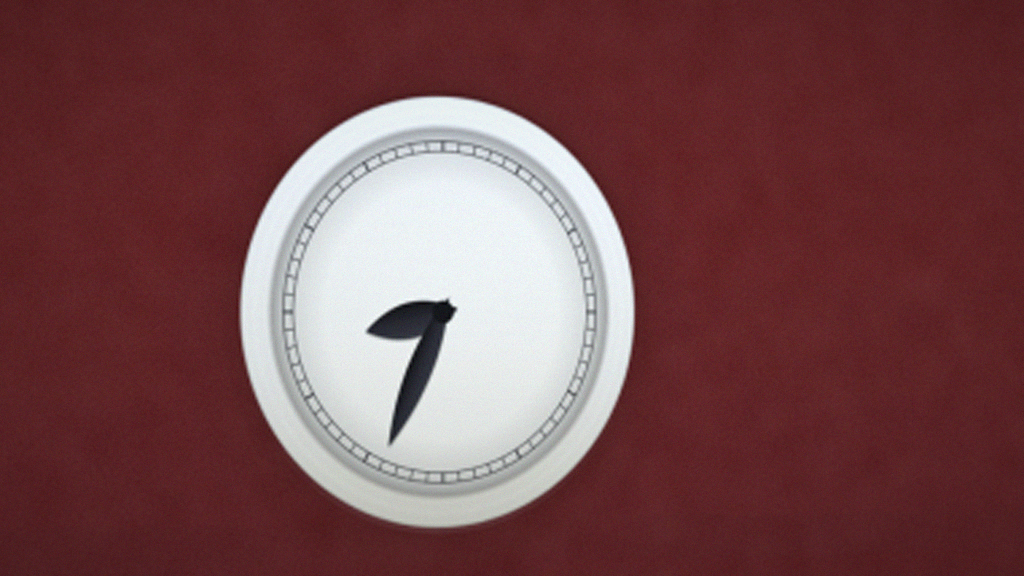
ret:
8,34
